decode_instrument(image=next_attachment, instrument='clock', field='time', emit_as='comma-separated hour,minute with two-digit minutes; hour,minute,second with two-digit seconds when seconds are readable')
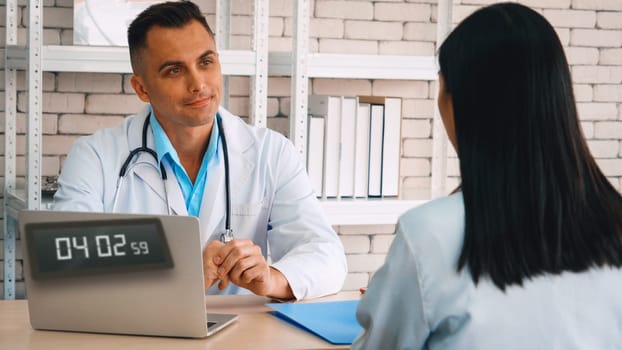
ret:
4,02,59
